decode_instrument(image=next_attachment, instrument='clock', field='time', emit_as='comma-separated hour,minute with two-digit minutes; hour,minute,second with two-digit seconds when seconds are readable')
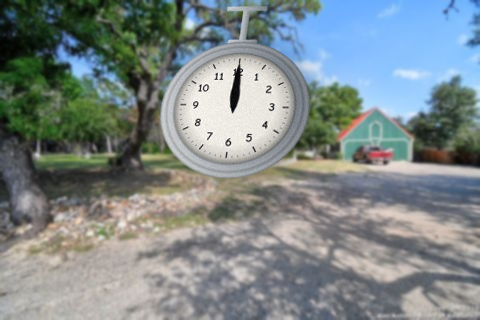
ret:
12,00
